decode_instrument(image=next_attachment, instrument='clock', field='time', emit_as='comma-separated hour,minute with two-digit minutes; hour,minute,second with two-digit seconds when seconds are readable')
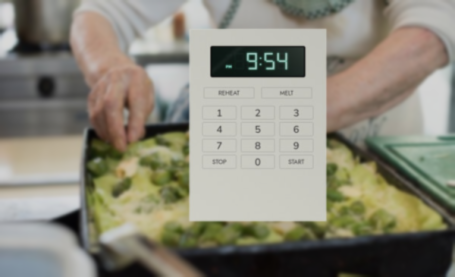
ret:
9,54
